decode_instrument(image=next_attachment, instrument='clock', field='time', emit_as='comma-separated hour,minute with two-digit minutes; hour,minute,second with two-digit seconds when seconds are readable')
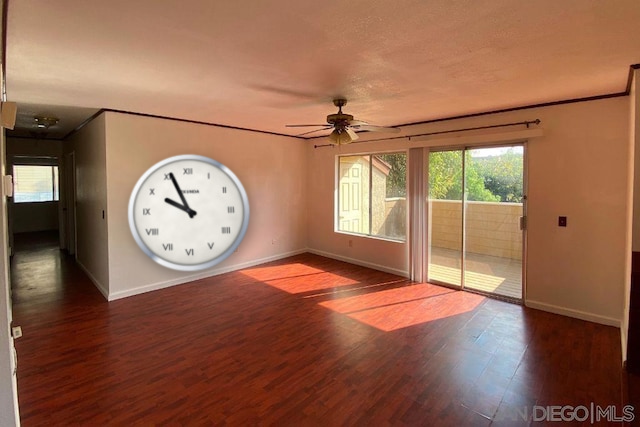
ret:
9,56
